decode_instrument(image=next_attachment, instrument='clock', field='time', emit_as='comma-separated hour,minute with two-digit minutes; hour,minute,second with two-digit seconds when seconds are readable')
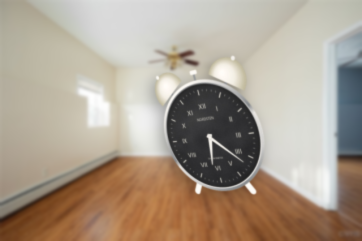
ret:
6,22
